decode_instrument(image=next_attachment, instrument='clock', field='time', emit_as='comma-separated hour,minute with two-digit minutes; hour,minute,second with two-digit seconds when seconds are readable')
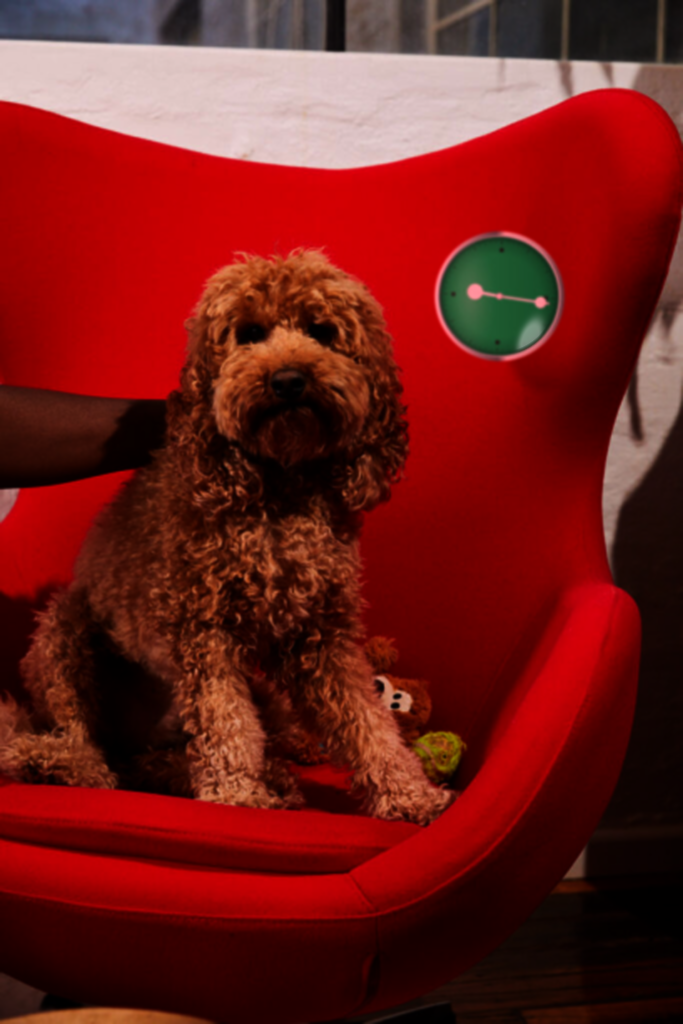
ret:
9,16
